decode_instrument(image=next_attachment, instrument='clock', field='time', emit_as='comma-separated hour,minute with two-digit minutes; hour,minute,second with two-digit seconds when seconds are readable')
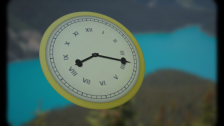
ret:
8,18
